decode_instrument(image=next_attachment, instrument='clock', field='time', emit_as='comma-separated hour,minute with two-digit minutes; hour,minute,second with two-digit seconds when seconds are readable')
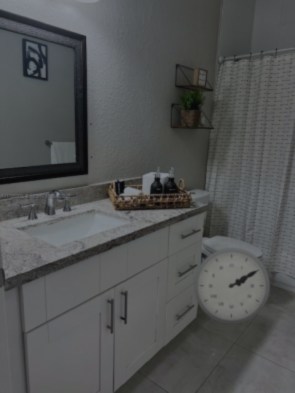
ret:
2,10
